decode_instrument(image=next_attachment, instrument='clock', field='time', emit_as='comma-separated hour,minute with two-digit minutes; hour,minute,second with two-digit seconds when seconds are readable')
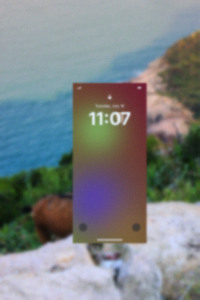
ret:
11,07
